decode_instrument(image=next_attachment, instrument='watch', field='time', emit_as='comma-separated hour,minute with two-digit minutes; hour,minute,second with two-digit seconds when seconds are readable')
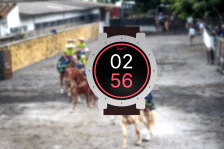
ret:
2,56
